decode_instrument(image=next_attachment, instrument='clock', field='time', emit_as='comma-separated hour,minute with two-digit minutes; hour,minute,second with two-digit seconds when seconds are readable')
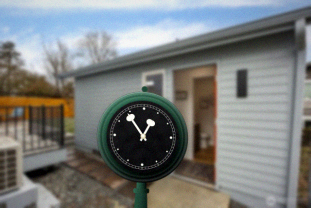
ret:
12,54
